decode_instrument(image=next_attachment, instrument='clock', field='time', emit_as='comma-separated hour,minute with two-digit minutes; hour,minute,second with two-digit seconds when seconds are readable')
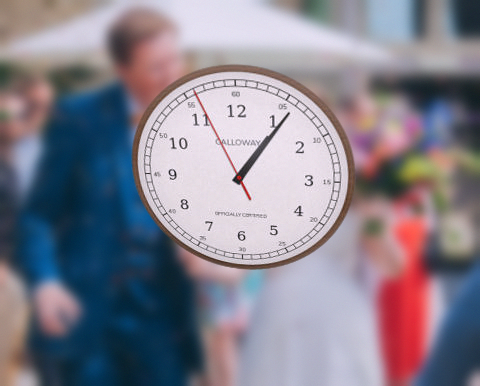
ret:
1,05,56
